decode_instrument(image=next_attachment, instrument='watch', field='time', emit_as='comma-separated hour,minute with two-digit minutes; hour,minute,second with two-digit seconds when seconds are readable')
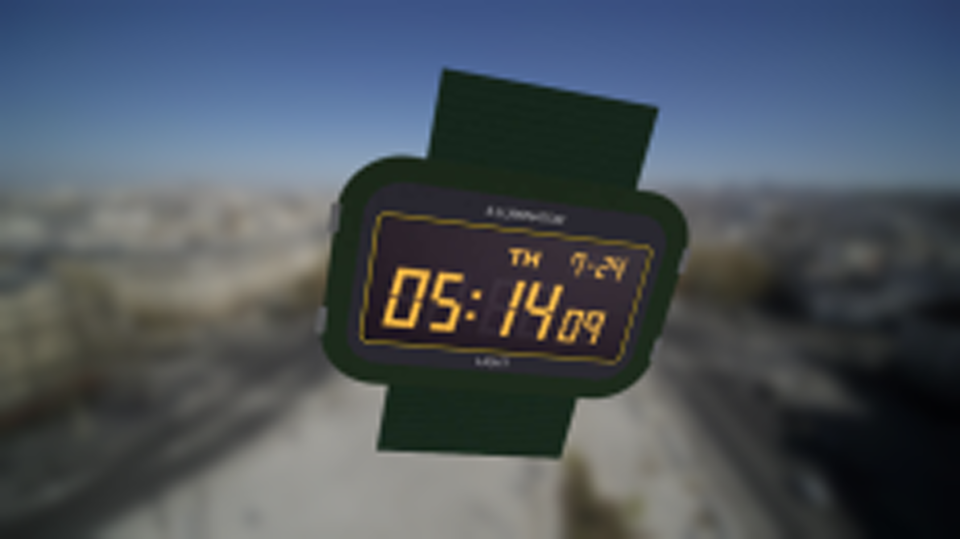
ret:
5,14,09
